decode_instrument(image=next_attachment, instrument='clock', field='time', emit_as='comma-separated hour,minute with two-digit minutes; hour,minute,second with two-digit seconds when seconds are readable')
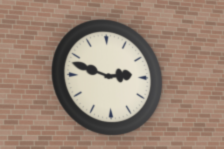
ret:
2,48
